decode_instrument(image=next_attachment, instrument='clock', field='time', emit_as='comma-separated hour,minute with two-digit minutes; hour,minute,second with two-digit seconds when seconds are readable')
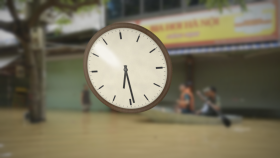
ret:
6,29
